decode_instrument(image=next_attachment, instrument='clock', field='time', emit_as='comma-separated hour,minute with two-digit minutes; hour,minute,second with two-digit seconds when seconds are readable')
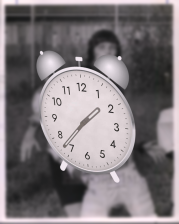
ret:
1,37
